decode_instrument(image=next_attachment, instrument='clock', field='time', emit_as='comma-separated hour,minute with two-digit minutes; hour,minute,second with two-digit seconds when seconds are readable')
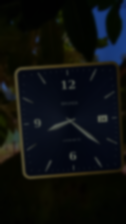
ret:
8,22
